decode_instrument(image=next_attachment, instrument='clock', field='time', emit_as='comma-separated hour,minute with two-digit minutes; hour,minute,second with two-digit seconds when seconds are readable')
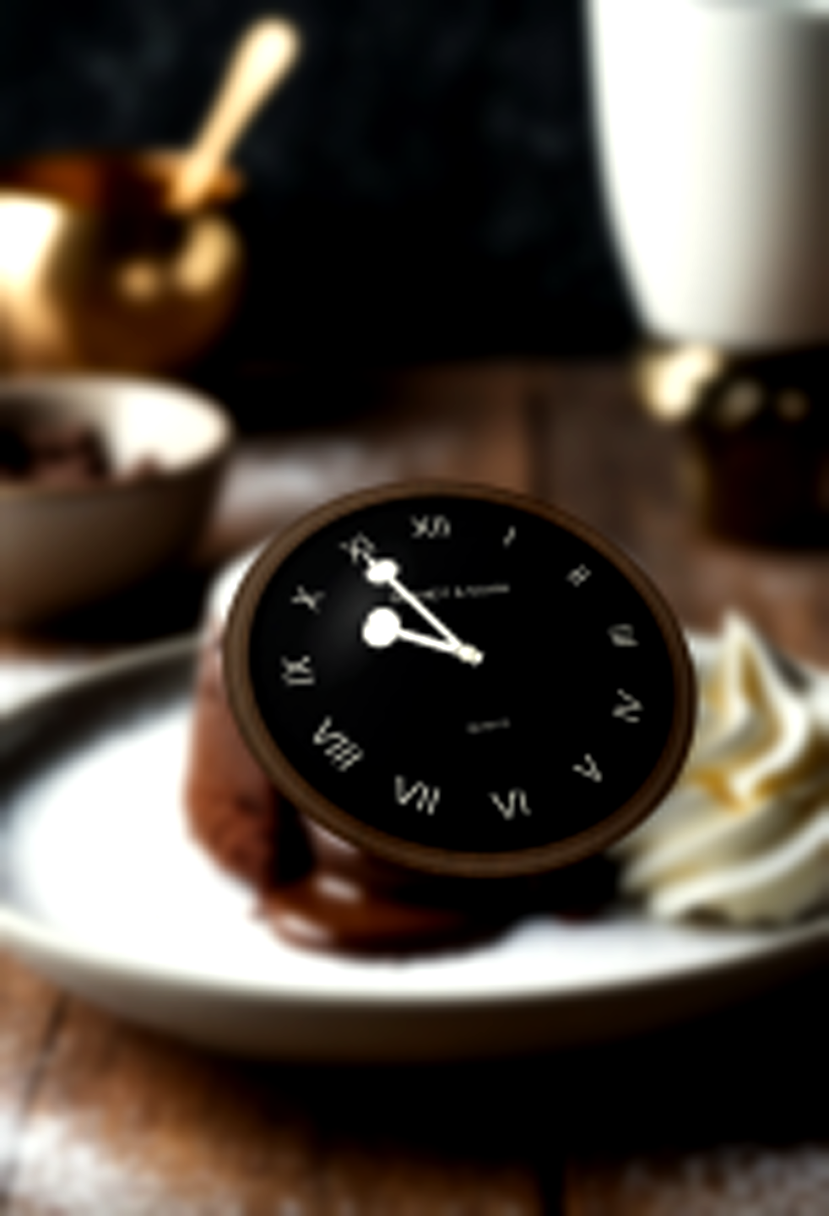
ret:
9,55
